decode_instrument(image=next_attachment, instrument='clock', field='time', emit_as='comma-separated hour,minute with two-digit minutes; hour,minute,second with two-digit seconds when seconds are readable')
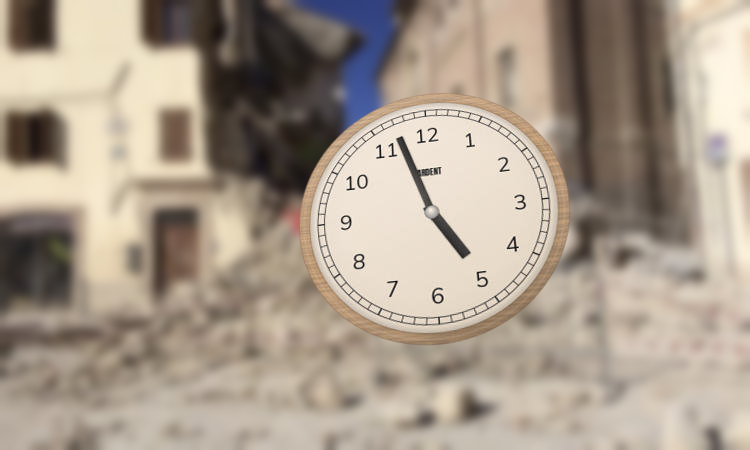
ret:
4,57
